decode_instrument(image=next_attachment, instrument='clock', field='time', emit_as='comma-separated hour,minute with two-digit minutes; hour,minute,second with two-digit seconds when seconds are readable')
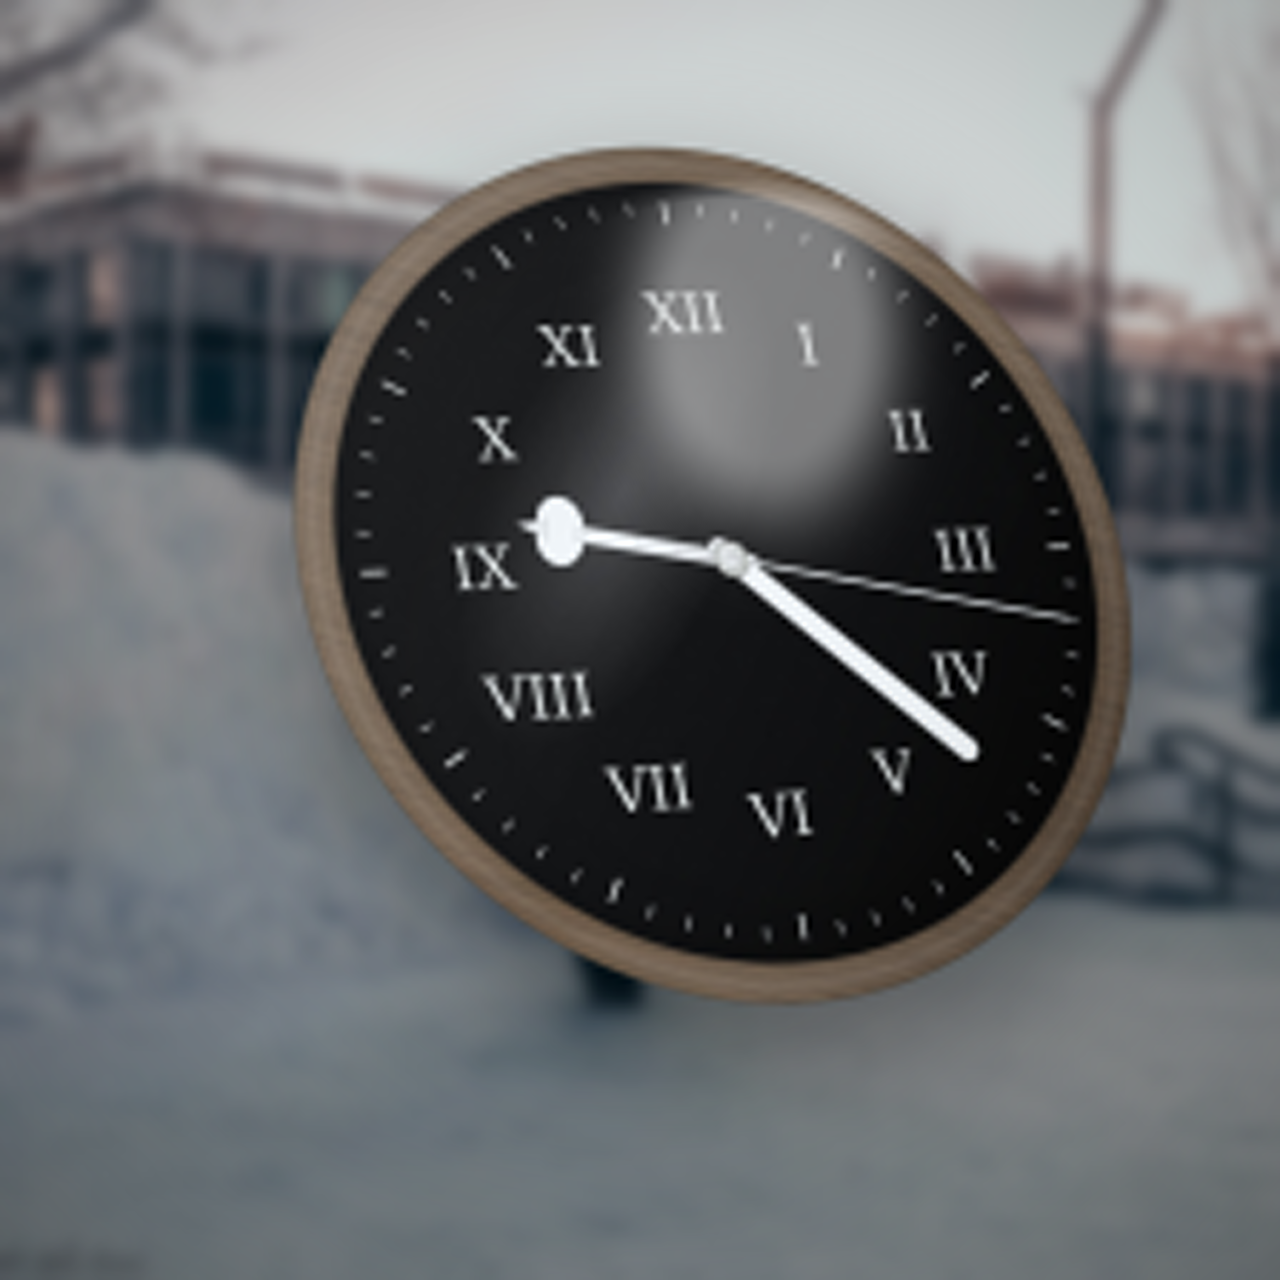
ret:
9,22,17
